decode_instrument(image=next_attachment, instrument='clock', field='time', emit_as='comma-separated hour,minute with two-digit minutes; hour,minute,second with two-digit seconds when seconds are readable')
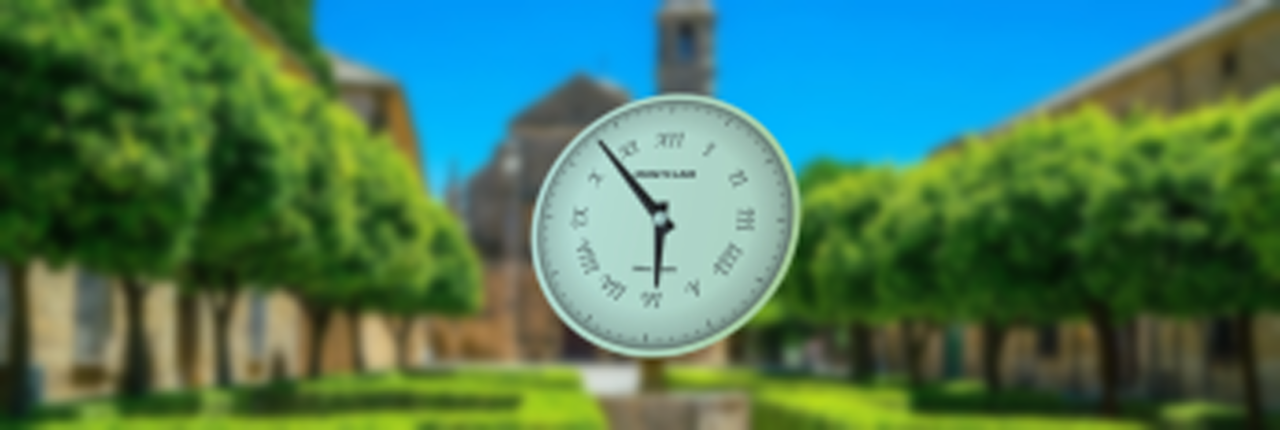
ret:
5,53
